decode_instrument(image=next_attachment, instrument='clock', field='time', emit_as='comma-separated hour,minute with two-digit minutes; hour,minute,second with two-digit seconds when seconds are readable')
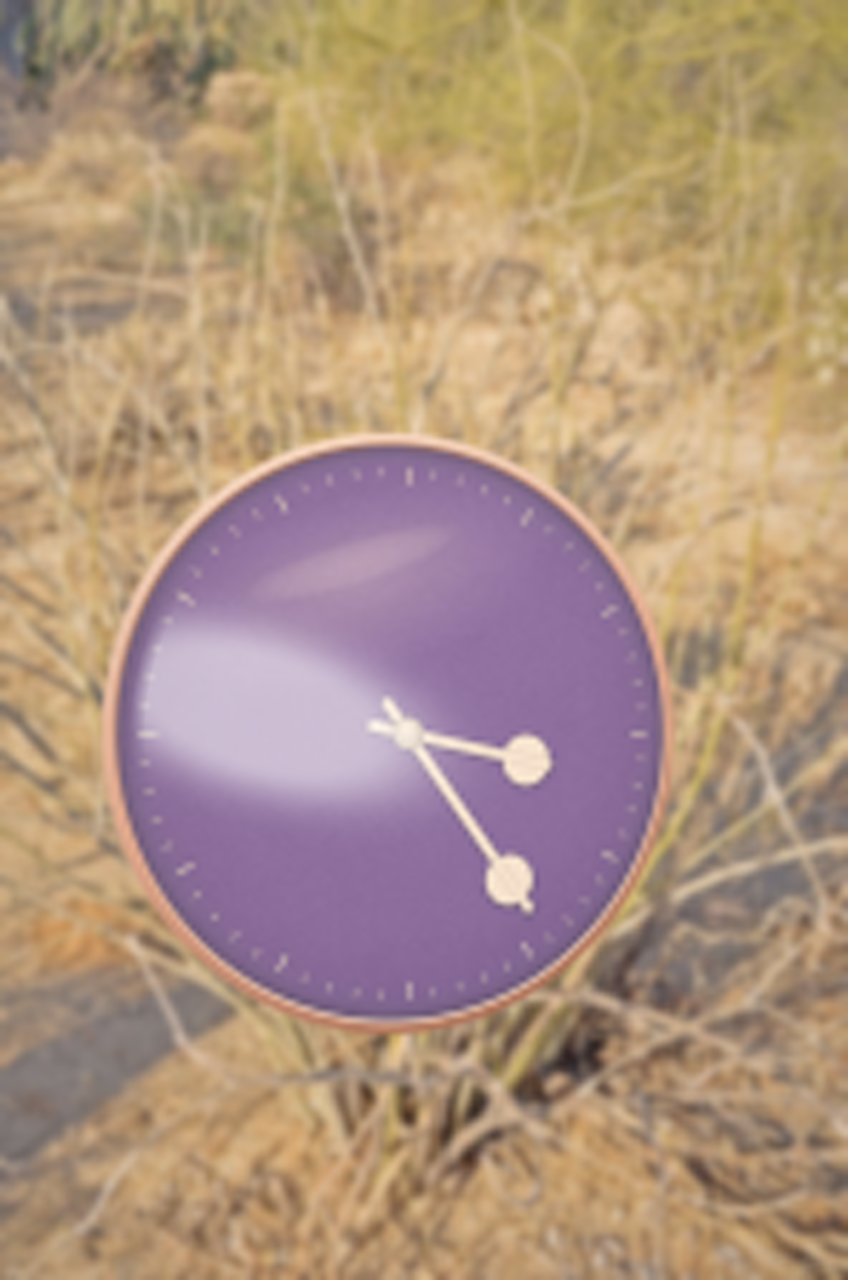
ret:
3,24
